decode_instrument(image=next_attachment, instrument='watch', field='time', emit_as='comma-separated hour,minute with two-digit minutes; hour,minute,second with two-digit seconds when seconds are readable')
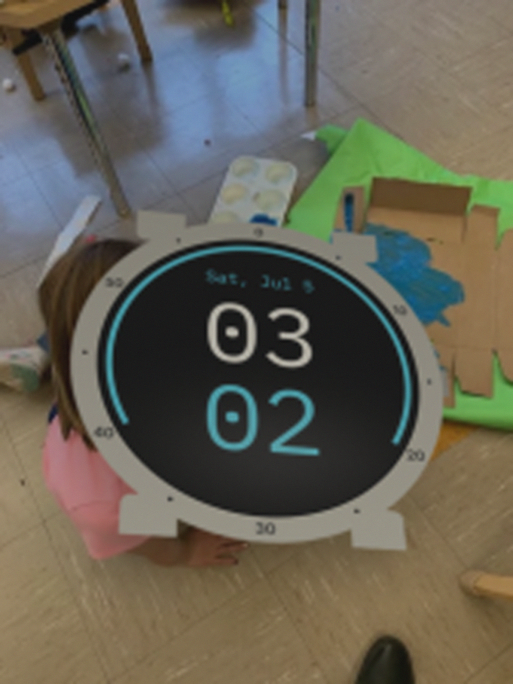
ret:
3,02
